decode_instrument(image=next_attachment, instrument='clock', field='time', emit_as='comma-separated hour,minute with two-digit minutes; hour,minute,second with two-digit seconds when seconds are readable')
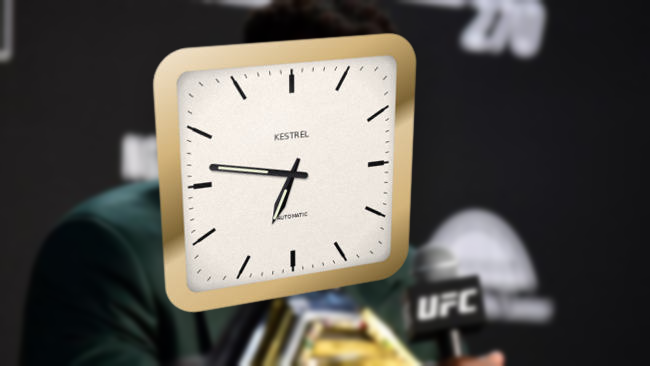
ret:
6,47
